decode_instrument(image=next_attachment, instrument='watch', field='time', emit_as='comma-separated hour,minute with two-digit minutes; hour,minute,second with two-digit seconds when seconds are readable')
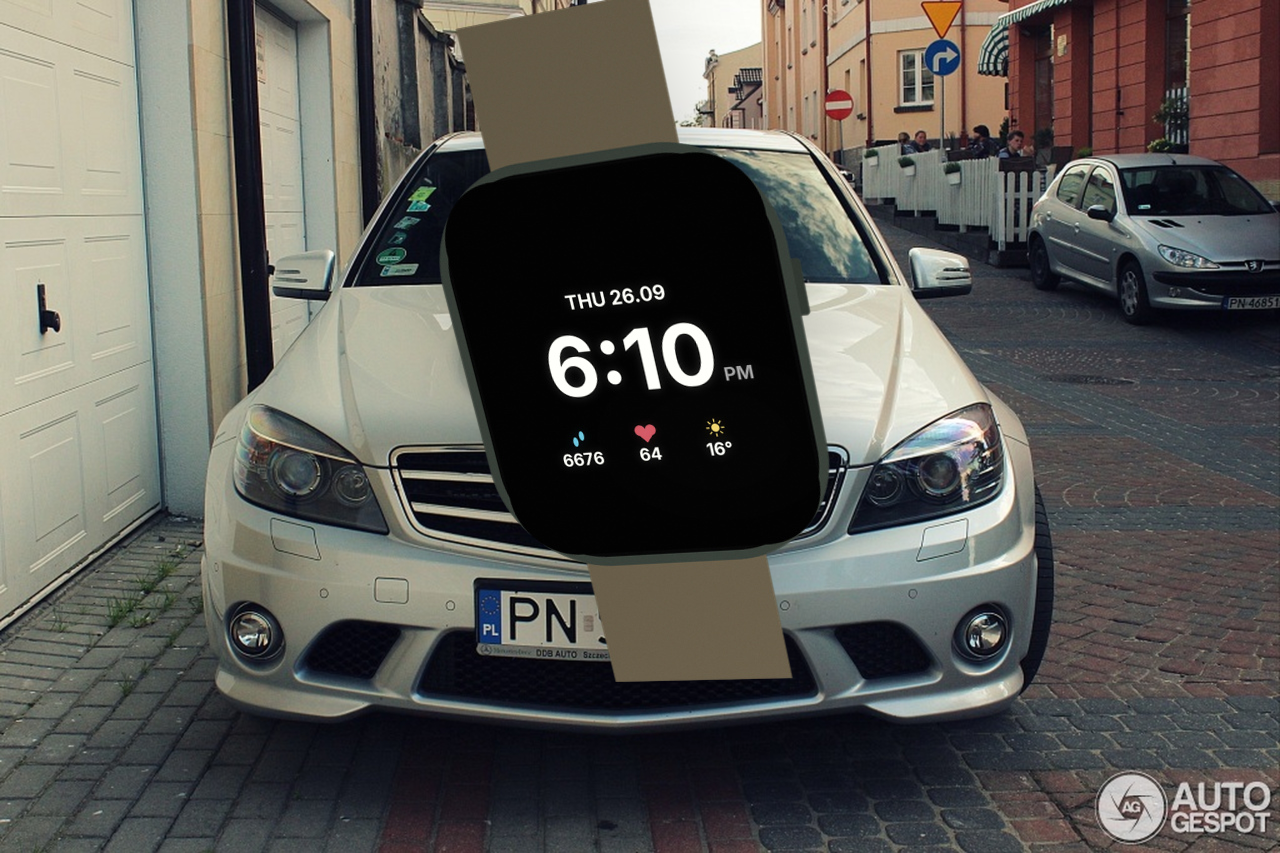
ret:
6,10
